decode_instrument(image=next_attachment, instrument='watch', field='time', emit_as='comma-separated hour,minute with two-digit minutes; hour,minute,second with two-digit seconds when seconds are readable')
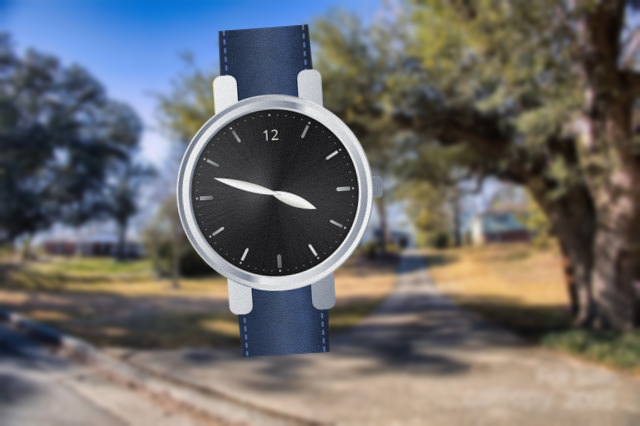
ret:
3,48
